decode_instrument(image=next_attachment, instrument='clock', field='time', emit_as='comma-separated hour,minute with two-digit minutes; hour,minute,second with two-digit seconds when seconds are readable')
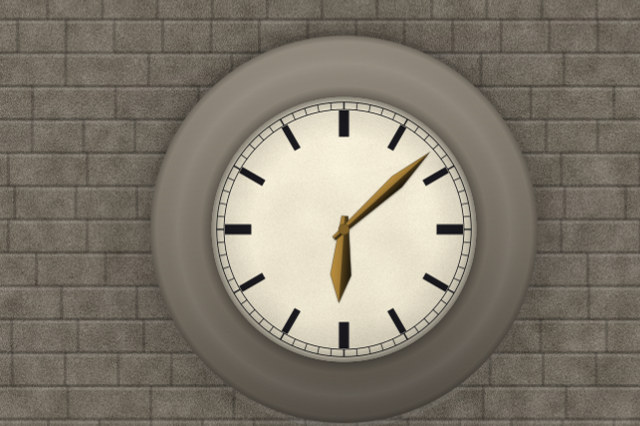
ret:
6,08
